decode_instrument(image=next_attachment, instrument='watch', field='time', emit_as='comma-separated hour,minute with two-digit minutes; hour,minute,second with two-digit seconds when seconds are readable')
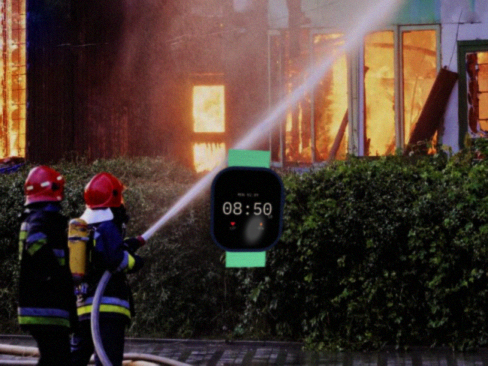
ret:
8,50
